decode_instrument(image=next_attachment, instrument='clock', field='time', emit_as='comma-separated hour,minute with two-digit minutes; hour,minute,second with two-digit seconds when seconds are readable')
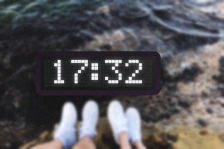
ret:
17,32
